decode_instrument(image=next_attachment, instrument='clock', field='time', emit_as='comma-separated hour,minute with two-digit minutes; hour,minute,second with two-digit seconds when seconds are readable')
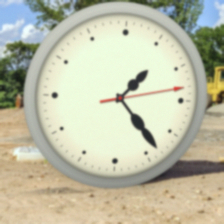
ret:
1,23,13
